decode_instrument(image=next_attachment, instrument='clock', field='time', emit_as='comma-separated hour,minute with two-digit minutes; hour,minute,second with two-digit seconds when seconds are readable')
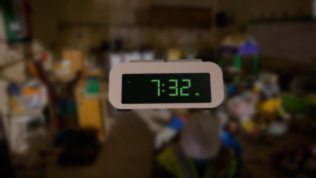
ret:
7,32
